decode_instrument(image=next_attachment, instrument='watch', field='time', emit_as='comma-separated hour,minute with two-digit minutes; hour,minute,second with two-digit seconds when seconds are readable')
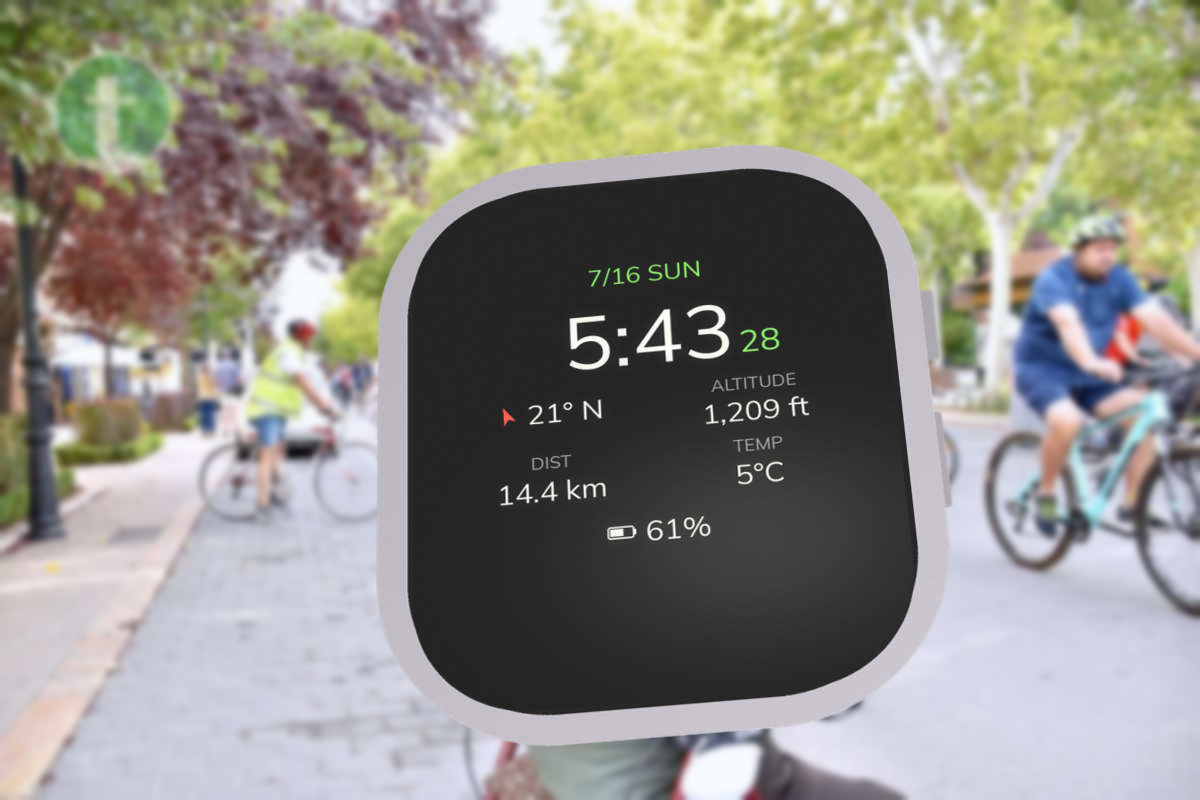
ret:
5,43,28
